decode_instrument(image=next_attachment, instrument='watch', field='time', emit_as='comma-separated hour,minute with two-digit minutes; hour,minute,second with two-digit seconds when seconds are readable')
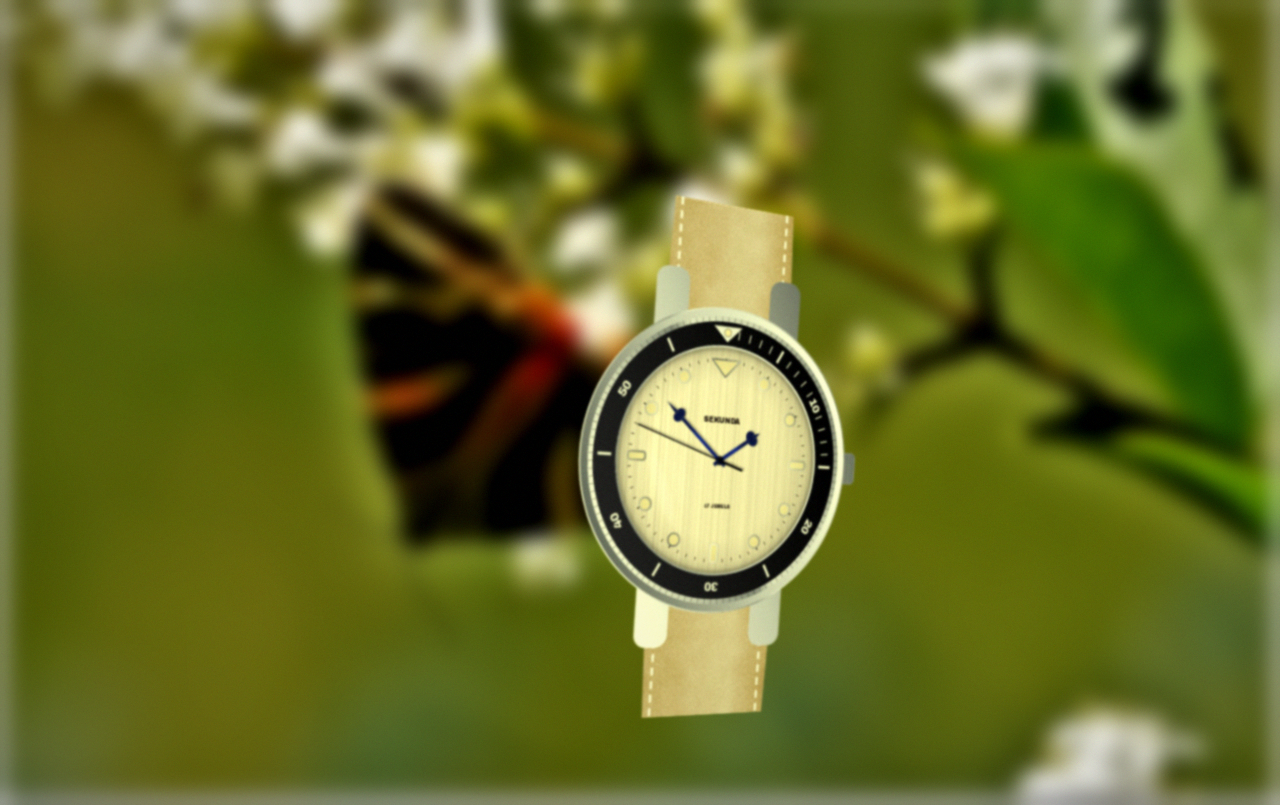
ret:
1,51,48
